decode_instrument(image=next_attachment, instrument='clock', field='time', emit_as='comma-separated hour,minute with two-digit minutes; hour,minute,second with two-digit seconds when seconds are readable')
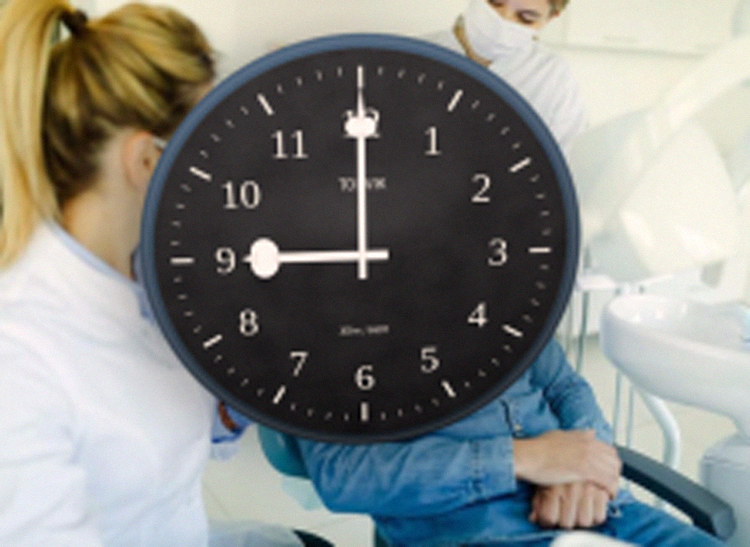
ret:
9,00
